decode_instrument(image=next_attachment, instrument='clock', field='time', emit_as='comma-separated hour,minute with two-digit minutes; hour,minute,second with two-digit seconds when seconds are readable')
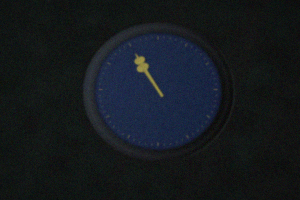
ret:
10,55
